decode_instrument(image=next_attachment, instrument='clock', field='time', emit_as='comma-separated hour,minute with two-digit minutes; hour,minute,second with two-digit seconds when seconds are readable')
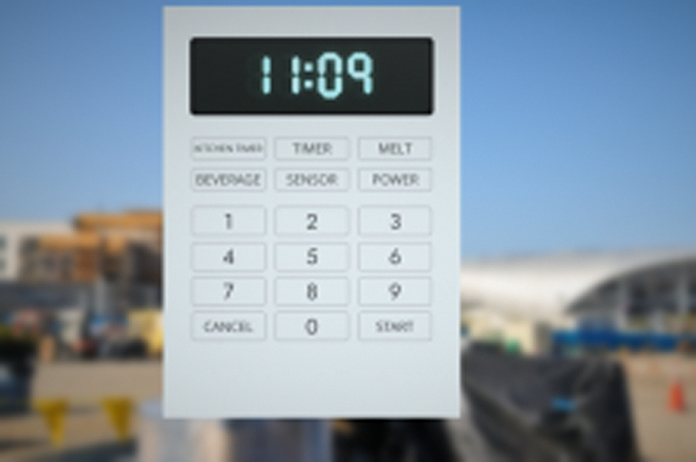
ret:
11,09
